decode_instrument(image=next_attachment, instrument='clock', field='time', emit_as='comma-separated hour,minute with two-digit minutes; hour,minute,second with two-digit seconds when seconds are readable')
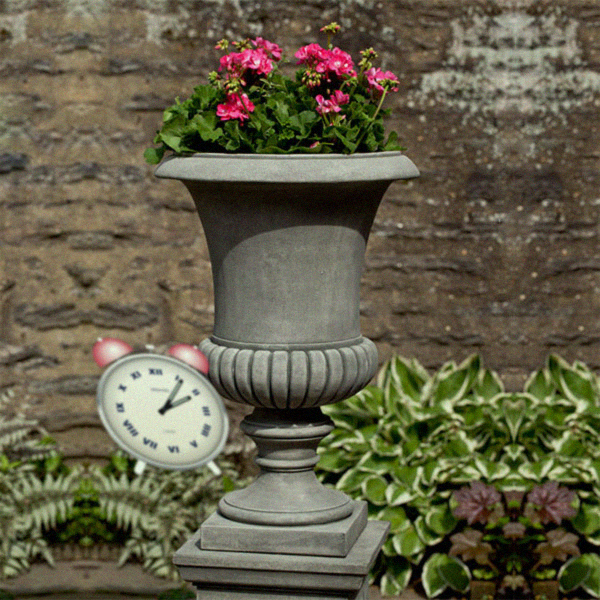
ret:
2,06
